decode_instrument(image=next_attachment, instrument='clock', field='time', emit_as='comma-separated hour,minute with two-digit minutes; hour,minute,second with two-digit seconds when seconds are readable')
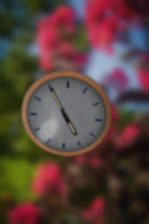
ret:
4,55
